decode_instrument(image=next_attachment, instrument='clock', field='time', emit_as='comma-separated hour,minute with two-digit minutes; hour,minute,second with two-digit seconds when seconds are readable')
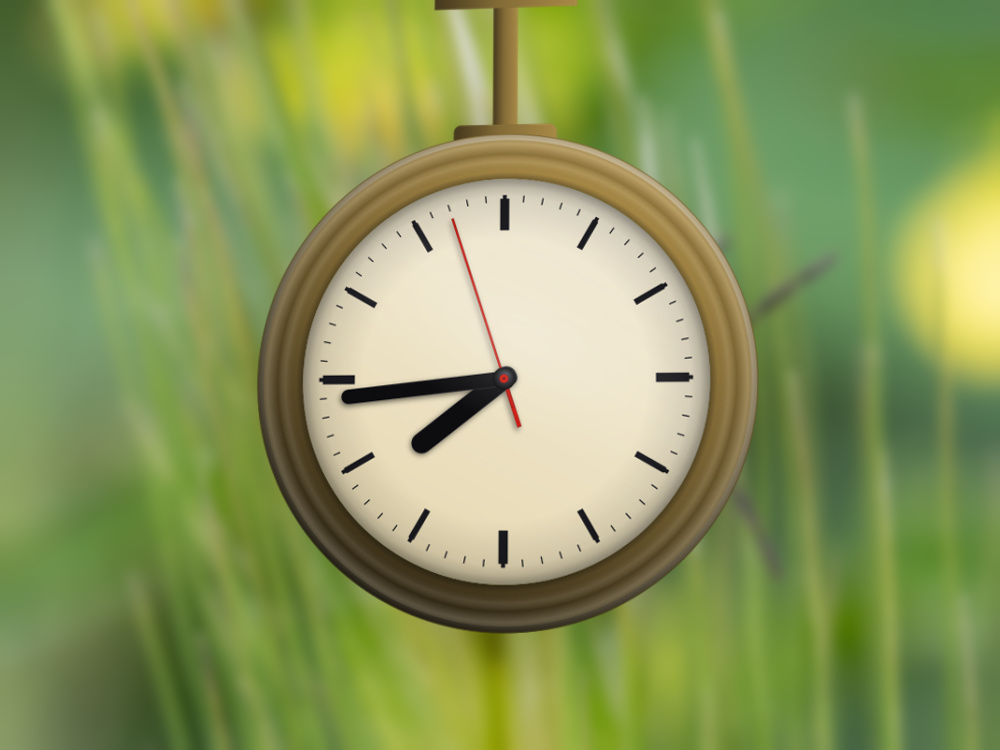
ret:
7,43,57
